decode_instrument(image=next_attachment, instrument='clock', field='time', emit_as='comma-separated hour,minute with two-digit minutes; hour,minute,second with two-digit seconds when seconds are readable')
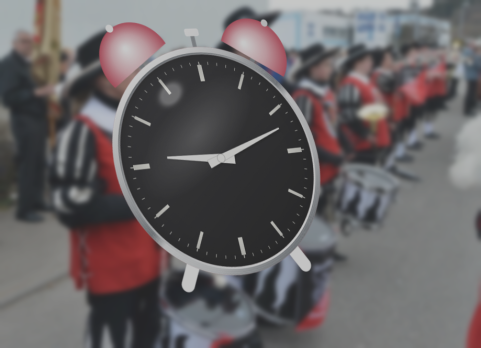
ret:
9,12
